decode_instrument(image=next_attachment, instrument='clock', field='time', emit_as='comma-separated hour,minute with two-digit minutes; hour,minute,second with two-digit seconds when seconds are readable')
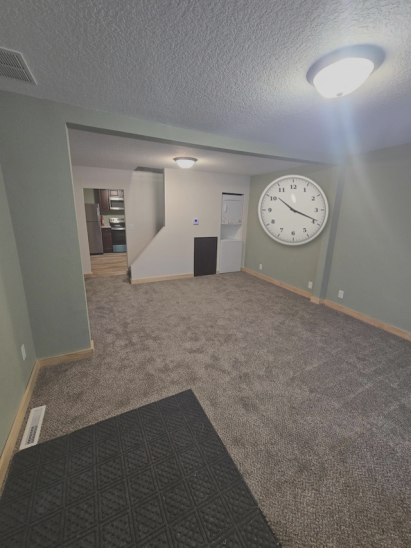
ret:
10,19
